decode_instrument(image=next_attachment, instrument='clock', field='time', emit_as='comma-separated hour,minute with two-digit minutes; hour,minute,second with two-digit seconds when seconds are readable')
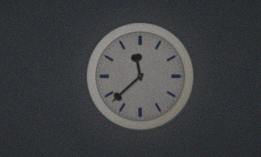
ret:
11,38
